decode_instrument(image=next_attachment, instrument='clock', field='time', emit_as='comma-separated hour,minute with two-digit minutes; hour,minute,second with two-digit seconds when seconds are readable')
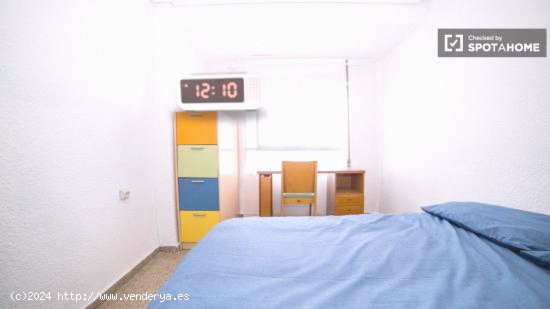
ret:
12,10
